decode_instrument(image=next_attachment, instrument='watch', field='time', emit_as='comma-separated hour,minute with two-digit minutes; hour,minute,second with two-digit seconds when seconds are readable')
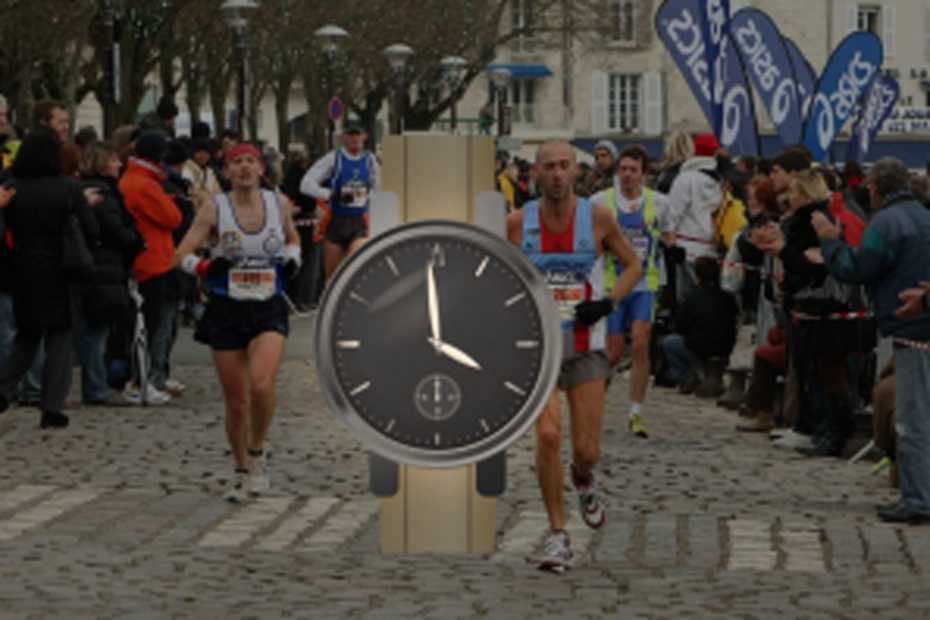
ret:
3,59
